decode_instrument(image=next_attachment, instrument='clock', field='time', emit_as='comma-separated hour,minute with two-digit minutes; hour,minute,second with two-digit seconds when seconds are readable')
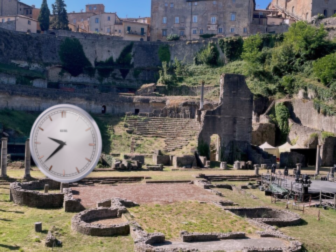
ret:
9,38
